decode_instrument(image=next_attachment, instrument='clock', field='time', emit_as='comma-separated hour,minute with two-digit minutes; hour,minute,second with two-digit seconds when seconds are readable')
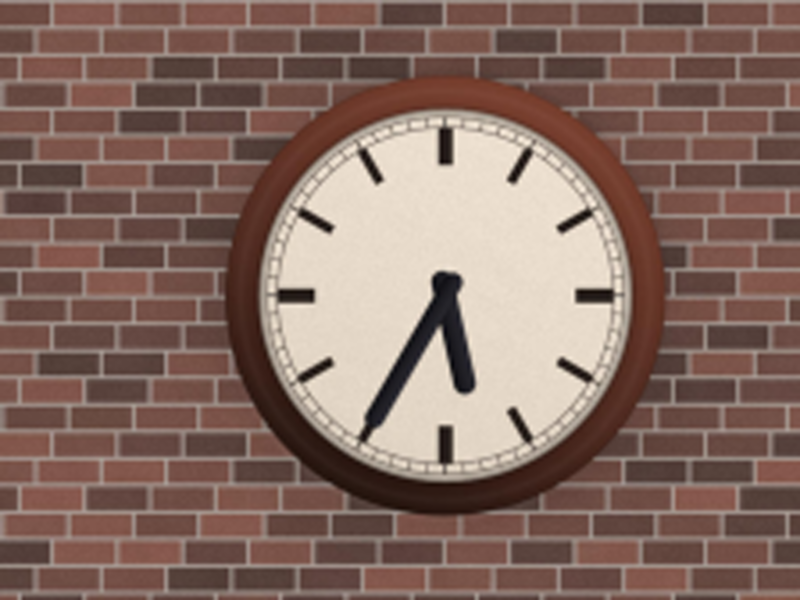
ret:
5,35
